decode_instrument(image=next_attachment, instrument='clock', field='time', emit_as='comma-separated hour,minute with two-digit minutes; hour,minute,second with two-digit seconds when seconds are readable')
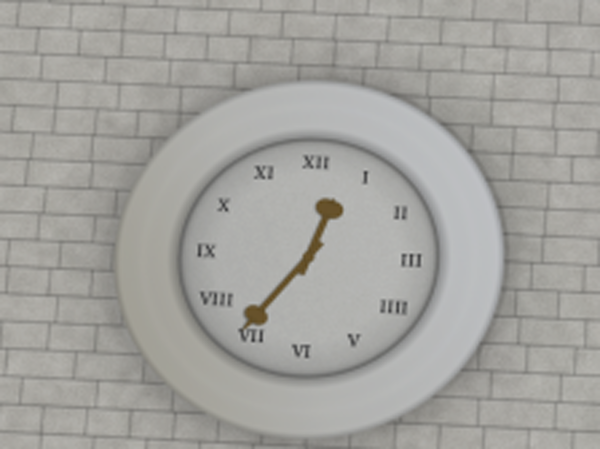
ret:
12,36
